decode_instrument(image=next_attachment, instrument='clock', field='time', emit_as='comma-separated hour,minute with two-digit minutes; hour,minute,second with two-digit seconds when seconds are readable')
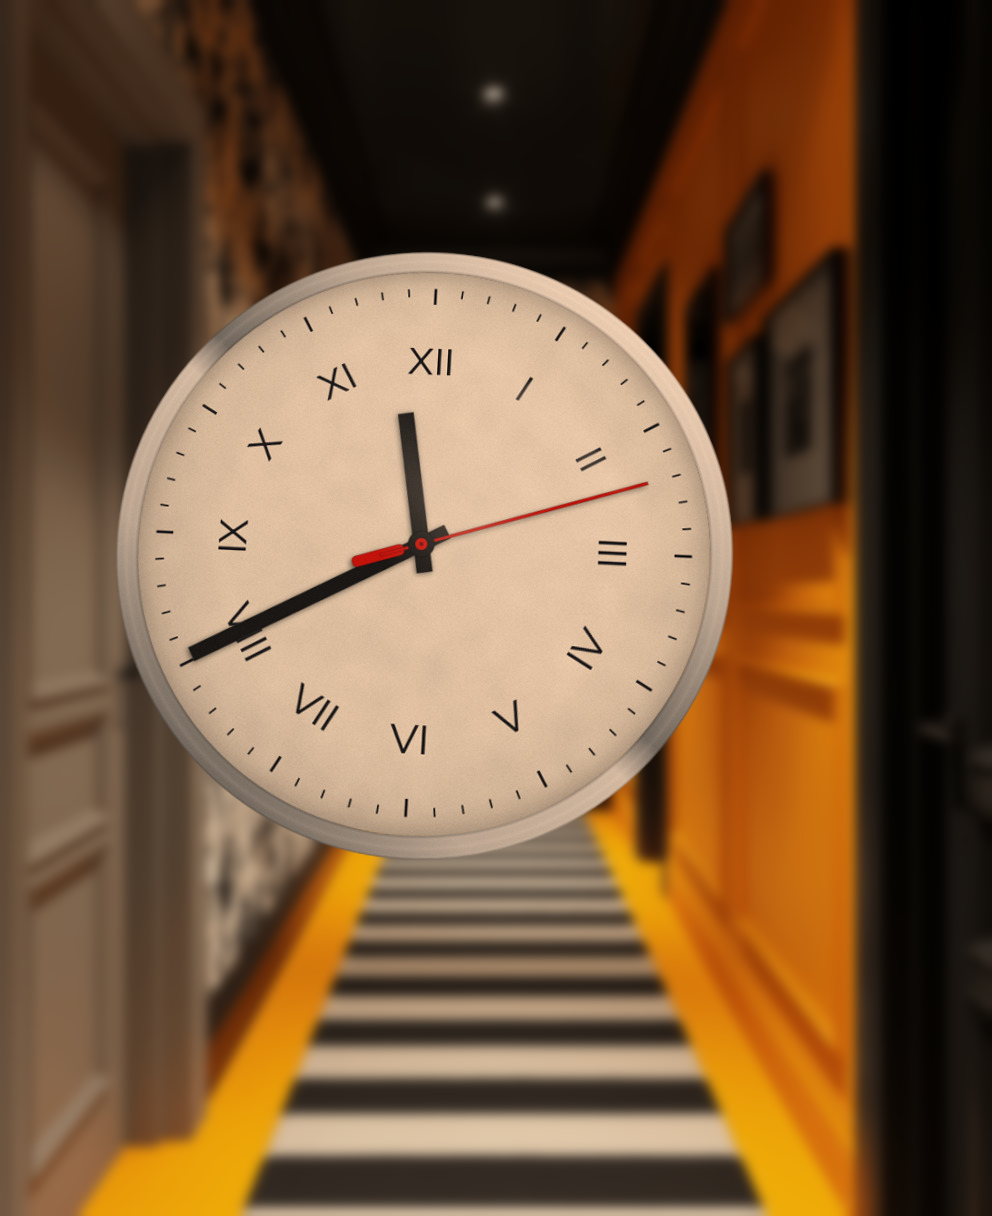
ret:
11,40,12
